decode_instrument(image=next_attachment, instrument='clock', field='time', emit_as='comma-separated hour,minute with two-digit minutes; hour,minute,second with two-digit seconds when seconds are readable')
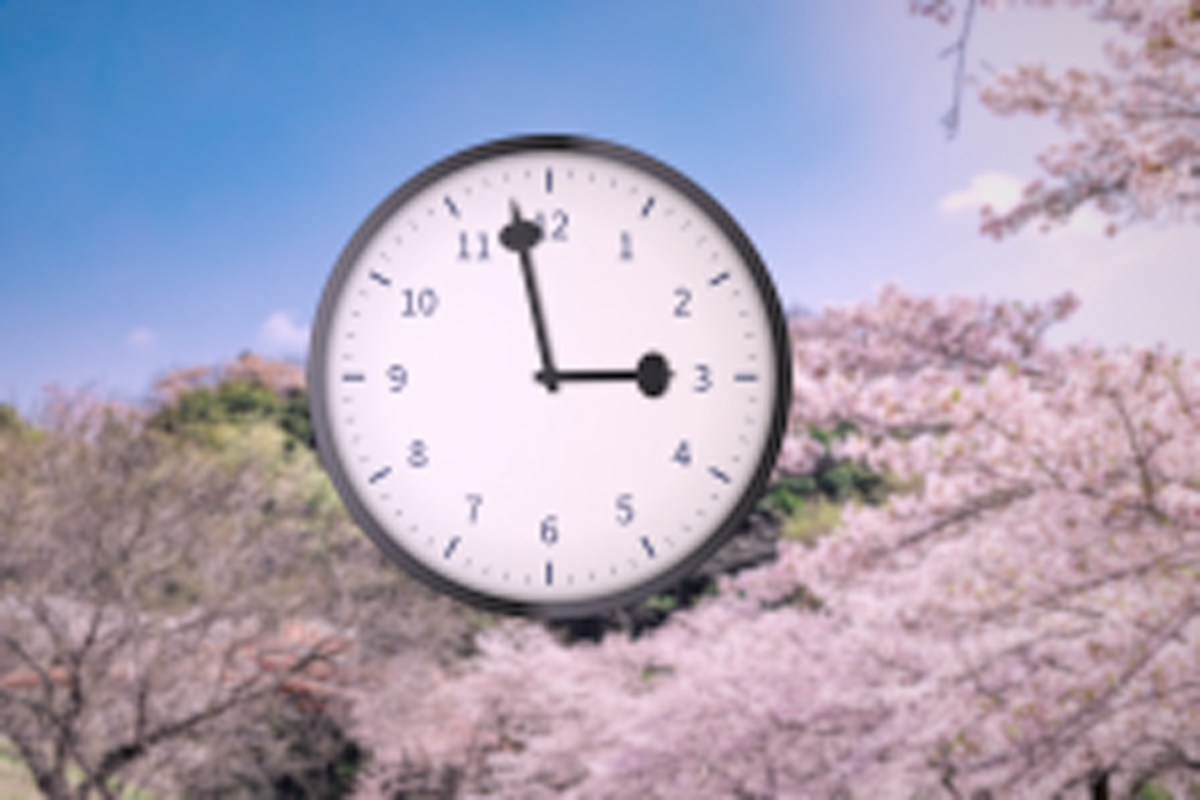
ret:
2,58
